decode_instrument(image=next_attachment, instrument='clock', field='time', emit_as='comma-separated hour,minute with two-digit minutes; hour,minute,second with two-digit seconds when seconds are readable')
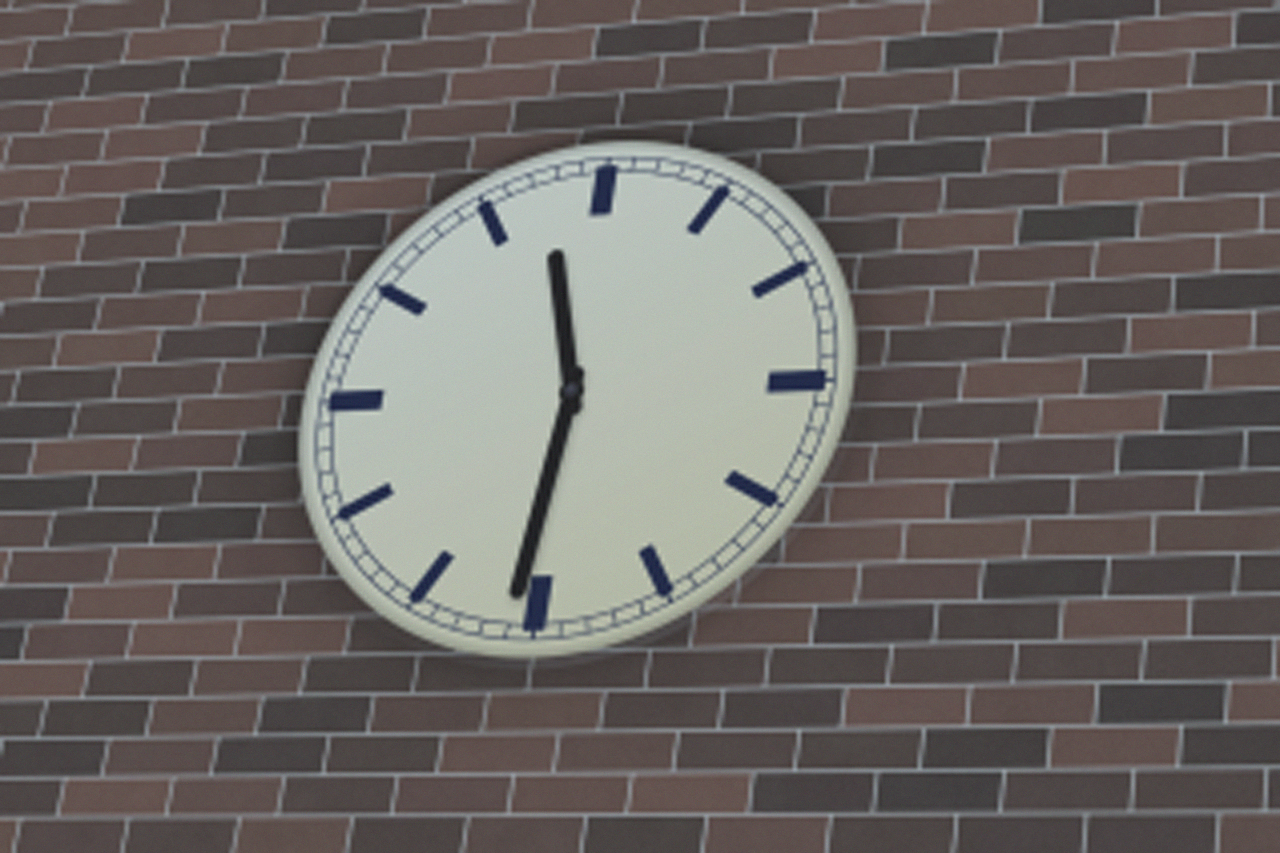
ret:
11,31
